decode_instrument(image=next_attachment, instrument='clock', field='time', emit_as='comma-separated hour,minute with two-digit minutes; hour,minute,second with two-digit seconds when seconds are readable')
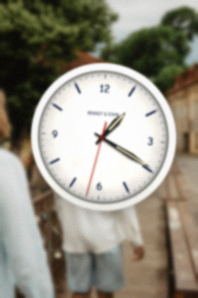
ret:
1,19,32
